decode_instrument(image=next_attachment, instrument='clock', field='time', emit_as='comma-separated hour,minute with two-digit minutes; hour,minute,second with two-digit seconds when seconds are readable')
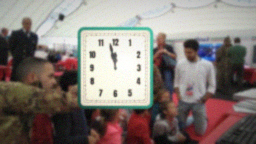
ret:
11,58
